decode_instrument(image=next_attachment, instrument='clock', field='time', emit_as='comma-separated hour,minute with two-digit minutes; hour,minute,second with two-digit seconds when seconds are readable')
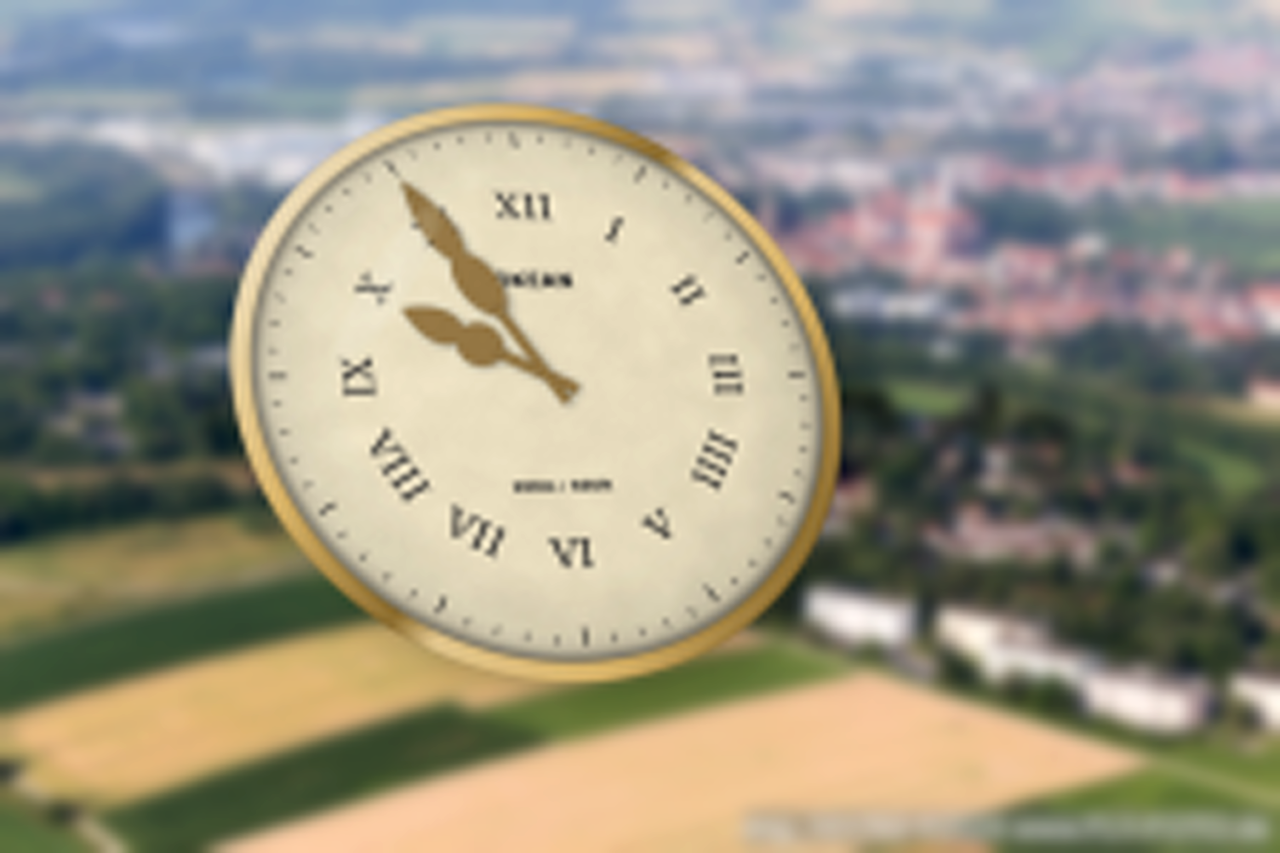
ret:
9,55
